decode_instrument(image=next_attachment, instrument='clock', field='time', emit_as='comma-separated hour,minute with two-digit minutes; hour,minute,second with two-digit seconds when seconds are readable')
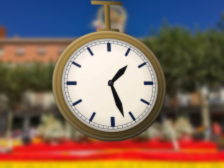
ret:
1,27
